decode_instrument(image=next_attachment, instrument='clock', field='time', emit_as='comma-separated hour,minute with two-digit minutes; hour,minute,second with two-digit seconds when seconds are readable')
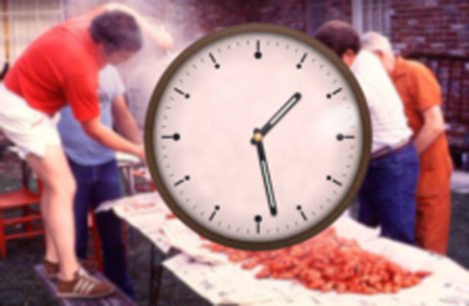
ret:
1,28
